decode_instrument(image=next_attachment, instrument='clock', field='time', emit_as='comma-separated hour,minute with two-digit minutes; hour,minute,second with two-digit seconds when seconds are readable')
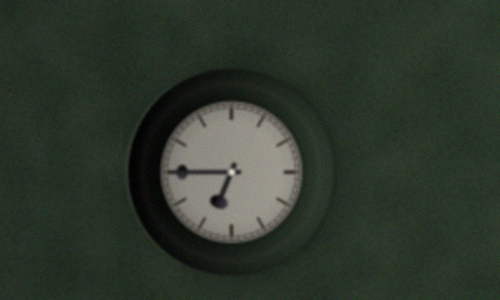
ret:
6,45
